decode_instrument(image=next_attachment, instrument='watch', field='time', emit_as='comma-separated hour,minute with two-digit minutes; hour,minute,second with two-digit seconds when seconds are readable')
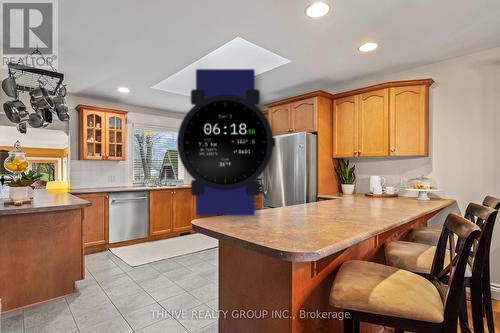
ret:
6,18
